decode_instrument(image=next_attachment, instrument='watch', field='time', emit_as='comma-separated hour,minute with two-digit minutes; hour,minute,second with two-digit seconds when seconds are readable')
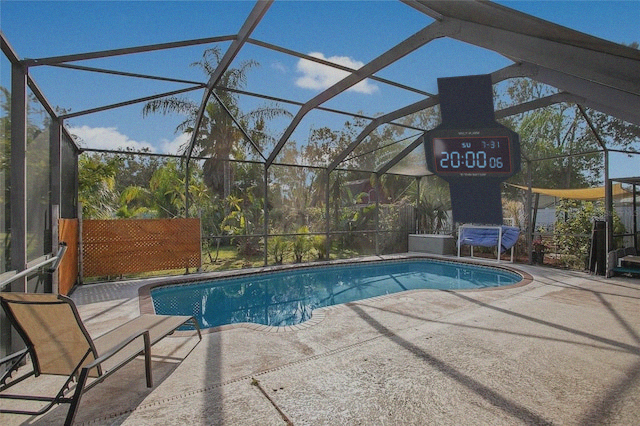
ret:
20,00,06
